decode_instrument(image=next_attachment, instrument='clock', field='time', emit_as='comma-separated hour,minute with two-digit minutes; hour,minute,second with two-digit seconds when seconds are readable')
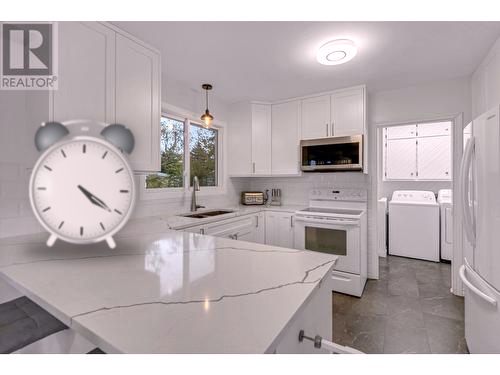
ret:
4,21
